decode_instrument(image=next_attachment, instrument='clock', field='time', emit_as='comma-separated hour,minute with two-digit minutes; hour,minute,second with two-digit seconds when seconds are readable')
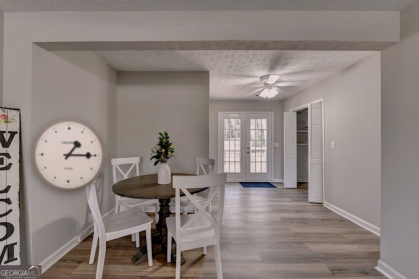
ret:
1,15
